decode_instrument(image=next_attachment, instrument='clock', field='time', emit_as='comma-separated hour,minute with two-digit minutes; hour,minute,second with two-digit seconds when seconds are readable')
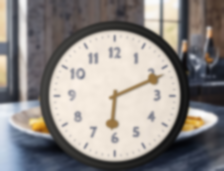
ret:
6,11
